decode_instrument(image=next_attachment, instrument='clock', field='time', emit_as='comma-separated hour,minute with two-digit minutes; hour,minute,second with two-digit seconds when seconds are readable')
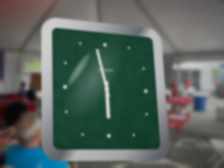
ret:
5,58
